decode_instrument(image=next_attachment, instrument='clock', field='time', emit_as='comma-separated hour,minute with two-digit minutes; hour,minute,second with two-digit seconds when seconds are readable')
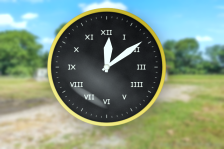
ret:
12,09
